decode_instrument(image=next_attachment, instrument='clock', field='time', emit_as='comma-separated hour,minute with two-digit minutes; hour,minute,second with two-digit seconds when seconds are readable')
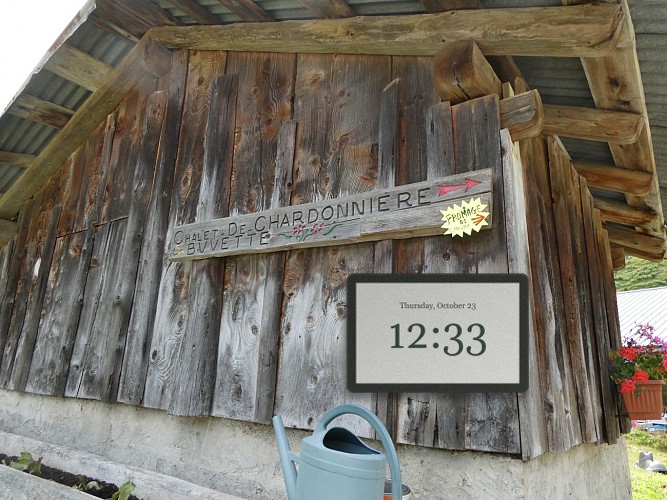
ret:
12,33
